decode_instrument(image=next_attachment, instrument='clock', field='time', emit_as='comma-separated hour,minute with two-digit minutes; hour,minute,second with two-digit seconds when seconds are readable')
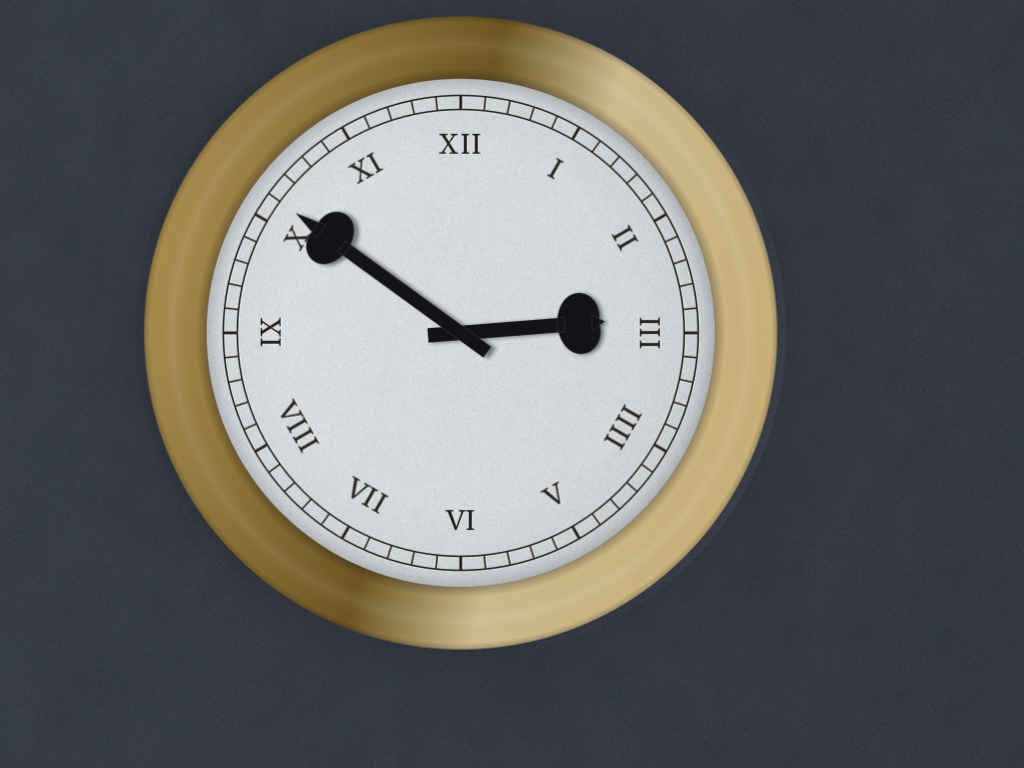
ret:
2,51
